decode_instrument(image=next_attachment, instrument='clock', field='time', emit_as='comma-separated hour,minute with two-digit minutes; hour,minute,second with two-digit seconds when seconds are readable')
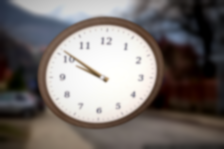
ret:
9,51
